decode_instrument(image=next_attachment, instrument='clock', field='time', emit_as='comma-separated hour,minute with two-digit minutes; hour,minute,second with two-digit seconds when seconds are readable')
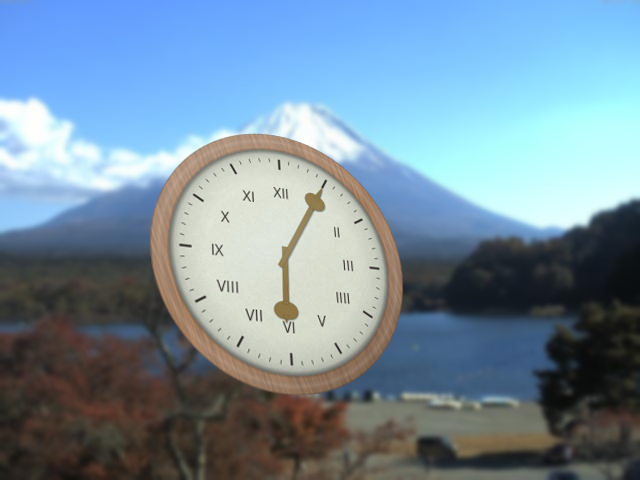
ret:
6,05
